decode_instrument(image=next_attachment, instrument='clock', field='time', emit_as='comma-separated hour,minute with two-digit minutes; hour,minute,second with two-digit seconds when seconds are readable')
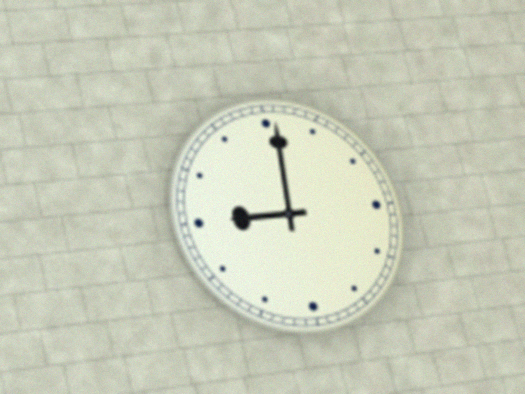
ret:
9,01
